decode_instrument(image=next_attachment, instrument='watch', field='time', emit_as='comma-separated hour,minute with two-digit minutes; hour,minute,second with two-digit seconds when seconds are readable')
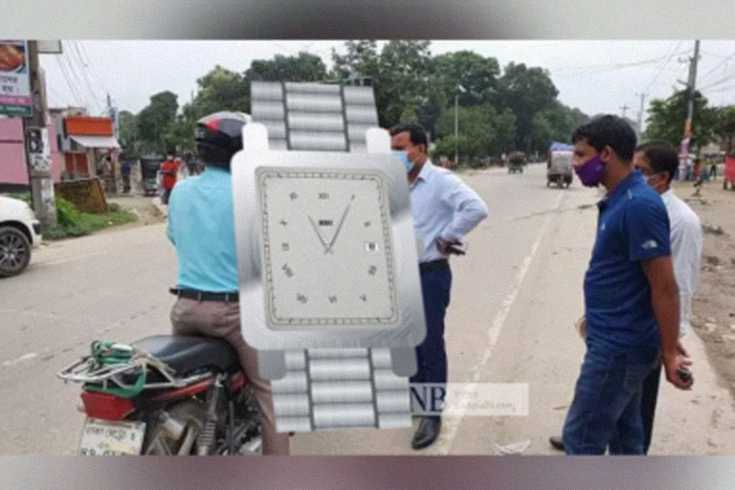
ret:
11,05
